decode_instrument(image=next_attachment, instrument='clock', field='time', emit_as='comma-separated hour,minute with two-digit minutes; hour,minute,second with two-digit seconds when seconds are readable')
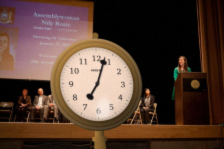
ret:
7,03
